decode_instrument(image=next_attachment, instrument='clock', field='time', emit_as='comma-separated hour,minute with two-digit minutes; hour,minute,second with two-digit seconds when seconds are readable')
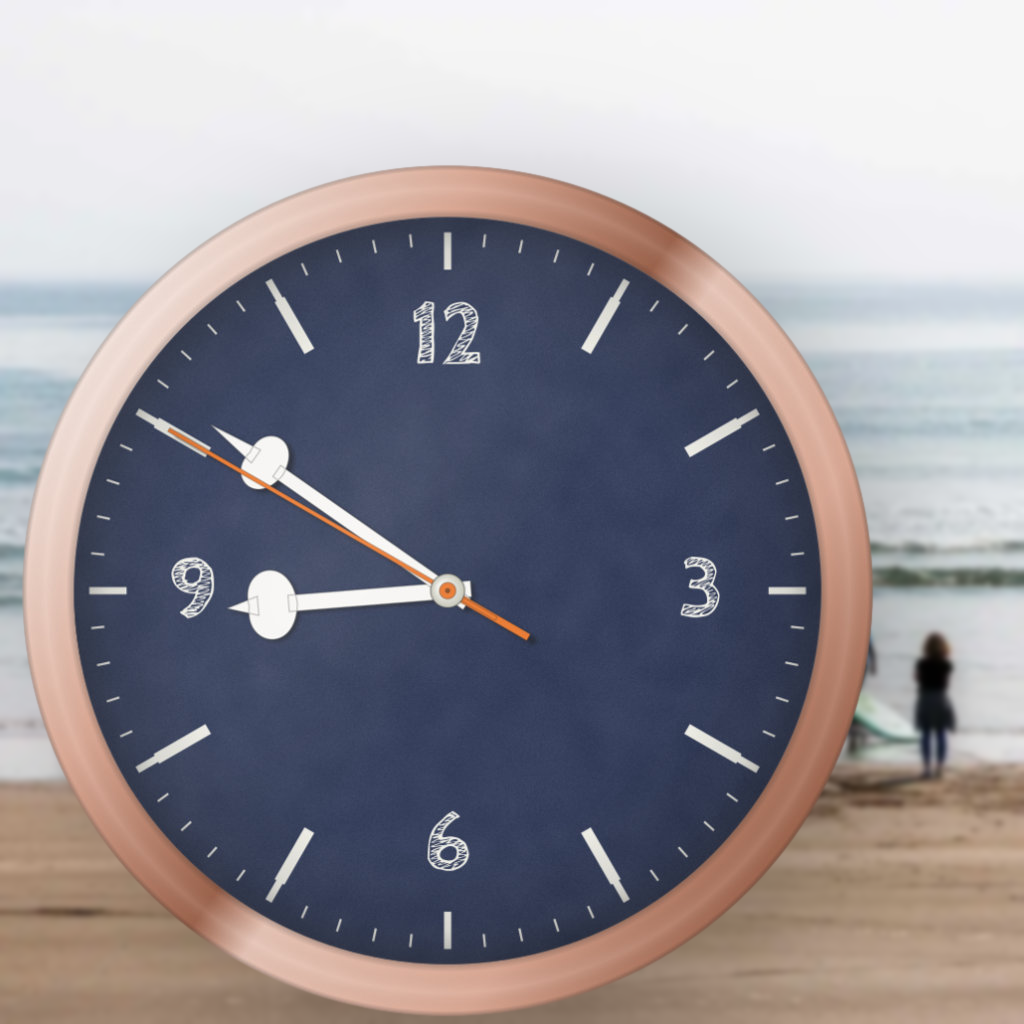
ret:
8,50,50
